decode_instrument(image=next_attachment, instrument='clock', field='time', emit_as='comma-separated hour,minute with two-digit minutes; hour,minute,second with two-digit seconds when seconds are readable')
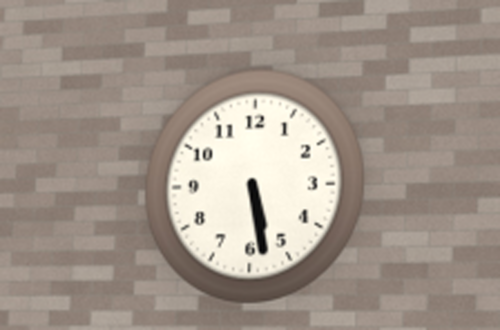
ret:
5,28
